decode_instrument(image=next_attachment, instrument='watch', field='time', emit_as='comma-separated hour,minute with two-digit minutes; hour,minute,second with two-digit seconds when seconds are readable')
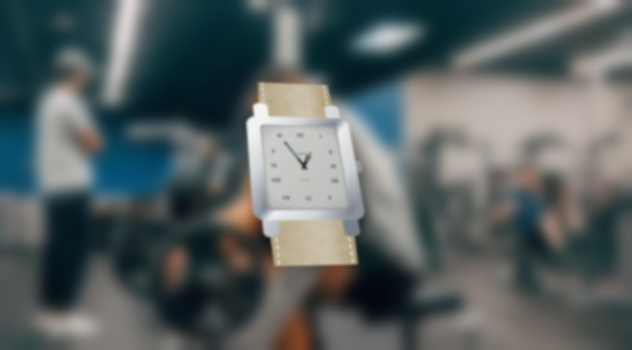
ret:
12,55
